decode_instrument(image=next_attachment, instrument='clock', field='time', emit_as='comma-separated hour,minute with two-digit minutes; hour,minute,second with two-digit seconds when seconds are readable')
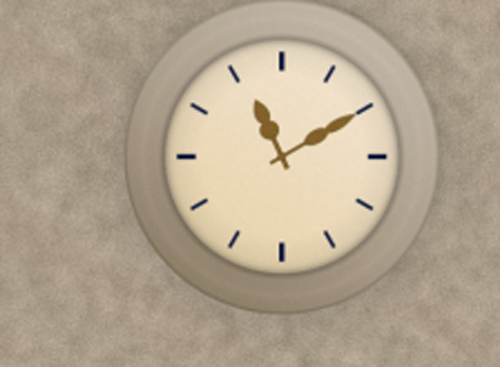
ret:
11,10
